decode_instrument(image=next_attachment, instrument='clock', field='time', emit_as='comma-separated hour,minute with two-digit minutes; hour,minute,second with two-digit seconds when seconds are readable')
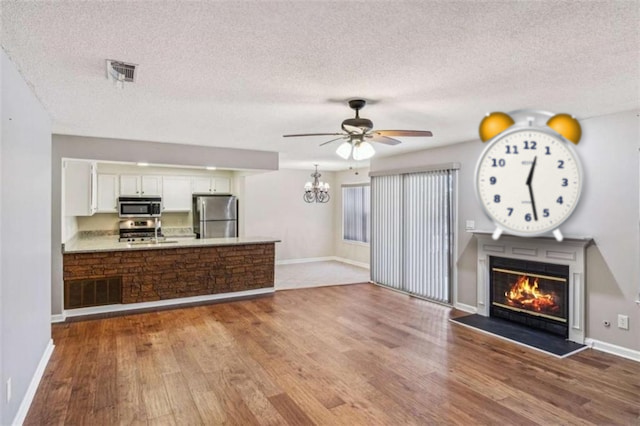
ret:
12,28
